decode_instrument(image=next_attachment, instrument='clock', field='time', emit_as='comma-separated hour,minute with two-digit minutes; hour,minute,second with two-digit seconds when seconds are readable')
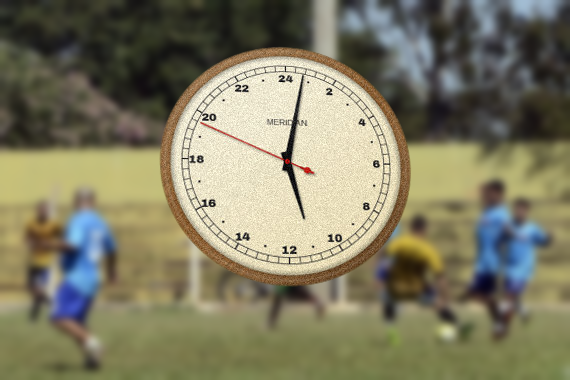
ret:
11,01,49
